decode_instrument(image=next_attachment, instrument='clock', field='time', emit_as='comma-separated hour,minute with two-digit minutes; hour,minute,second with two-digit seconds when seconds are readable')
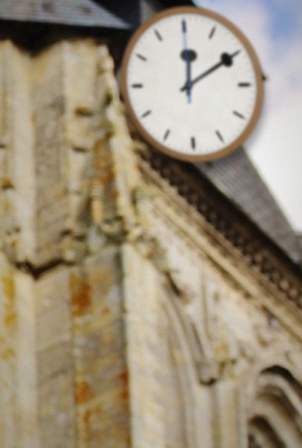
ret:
12,10,00
